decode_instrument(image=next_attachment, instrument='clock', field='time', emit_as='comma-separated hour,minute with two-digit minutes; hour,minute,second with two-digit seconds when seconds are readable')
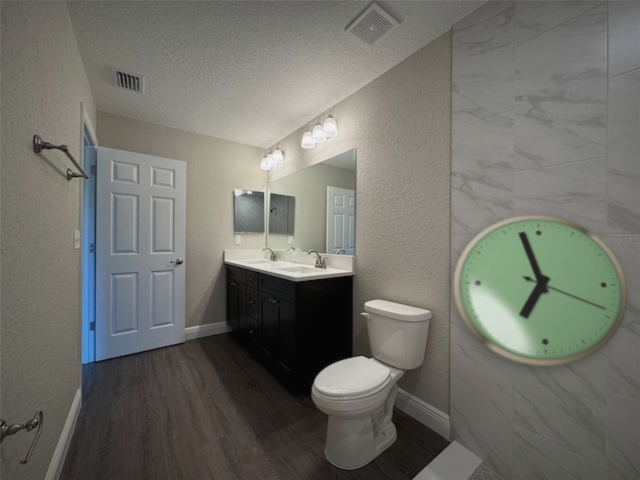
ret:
6,57,19
